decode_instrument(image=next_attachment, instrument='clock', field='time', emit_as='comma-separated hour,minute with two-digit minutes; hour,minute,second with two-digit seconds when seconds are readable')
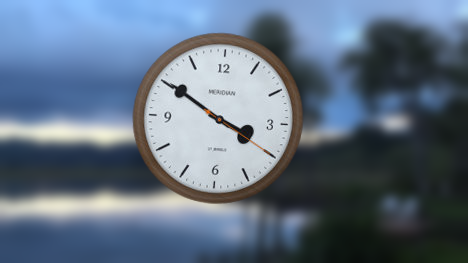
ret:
3,50,20
